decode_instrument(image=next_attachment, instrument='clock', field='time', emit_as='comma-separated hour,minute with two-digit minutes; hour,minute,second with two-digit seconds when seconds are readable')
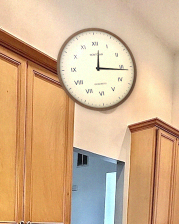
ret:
12,16
